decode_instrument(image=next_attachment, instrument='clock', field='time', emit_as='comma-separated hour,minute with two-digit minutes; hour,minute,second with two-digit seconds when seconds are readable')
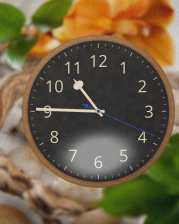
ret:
10,45,19
